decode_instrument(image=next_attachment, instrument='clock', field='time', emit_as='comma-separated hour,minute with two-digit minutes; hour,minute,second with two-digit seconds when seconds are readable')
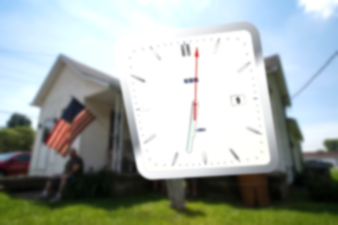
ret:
6,33,02
